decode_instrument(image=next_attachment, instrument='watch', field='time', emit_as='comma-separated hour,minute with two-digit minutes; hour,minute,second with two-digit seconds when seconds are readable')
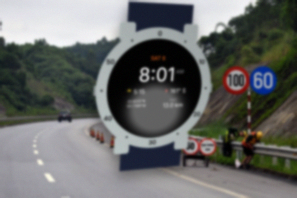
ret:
8,01
